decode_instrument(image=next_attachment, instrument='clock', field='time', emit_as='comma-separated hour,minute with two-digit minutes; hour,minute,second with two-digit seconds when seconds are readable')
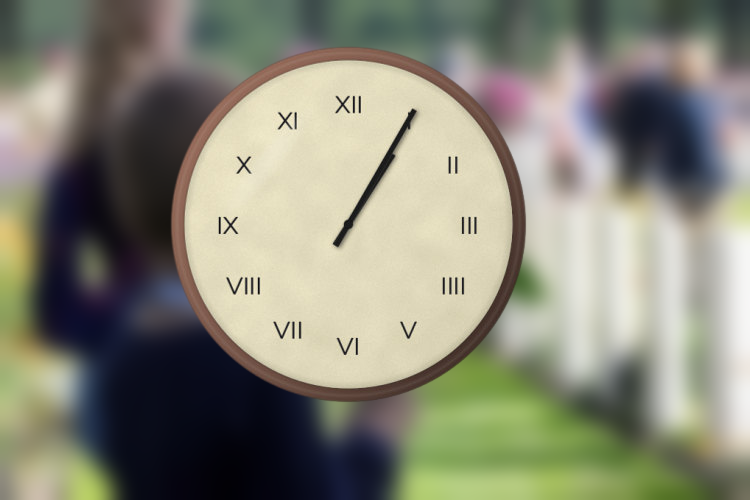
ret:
1,05
